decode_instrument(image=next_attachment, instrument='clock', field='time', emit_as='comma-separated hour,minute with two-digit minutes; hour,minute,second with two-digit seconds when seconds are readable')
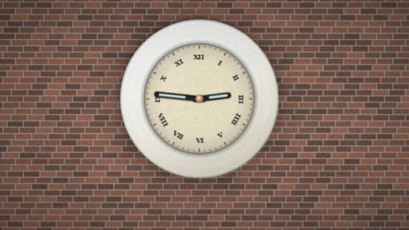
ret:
2,46
